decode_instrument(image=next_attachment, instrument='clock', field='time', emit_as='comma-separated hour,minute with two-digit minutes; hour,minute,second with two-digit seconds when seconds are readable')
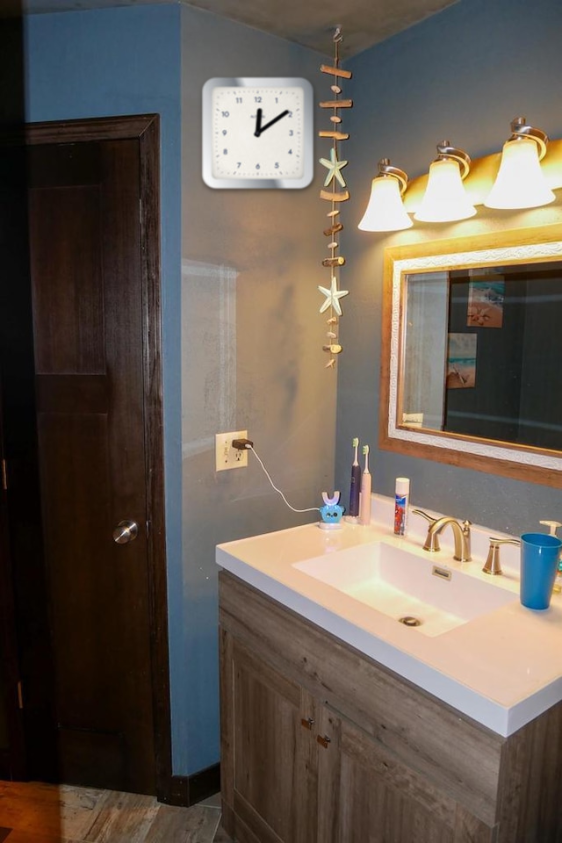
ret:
12,09
